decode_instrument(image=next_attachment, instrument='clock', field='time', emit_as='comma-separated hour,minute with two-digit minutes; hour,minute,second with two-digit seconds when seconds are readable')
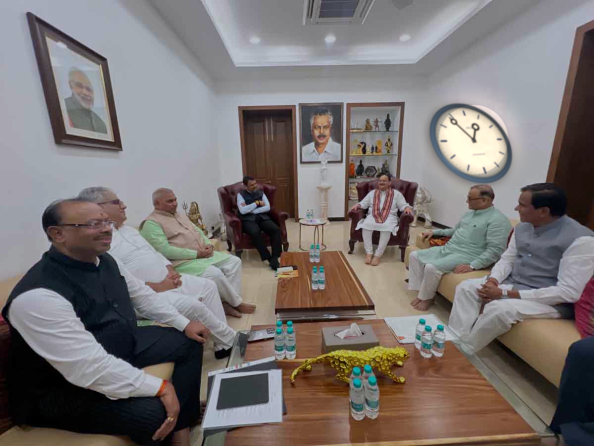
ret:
12,54
